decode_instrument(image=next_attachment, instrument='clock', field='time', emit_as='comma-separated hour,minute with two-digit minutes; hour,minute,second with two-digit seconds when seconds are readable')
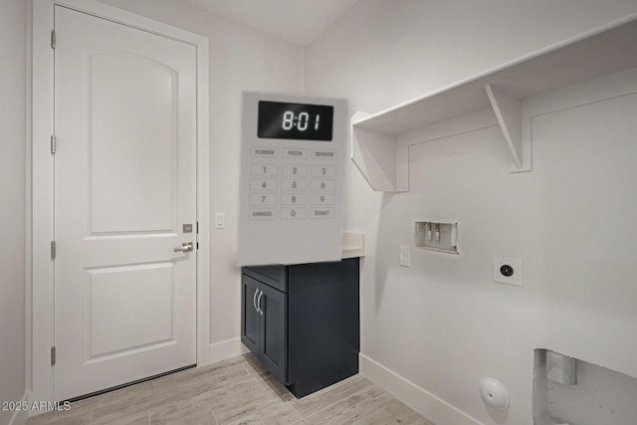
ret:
8,01
